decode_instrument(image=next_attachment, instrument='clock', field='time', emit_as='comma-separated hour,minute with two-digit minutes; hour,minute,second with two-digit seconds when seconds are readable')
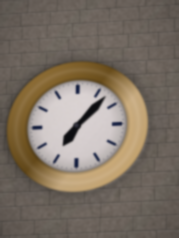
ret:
7,07
